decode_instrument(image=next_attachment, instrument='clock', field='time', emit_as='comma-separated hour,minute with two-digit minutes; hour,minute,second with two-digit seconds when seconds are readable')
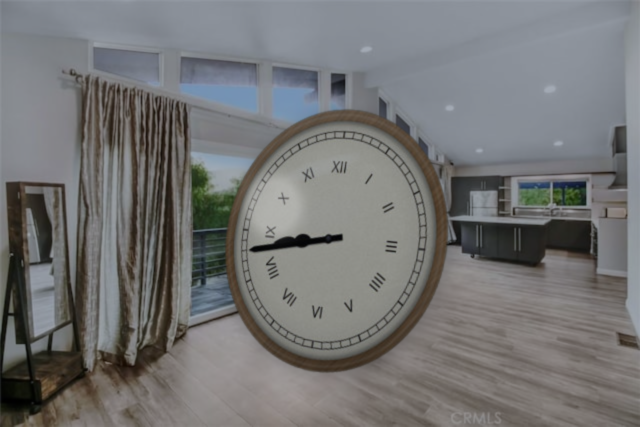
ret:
8,43
